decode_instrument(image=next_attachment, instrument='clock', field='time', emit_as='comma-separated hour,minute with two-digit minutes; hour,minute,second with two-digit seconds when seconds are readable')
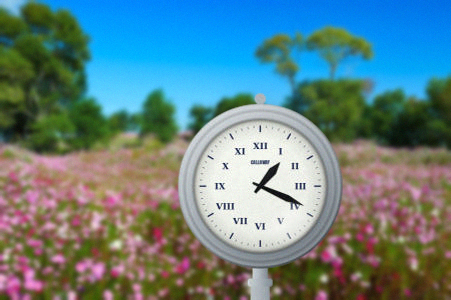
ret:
1,19
